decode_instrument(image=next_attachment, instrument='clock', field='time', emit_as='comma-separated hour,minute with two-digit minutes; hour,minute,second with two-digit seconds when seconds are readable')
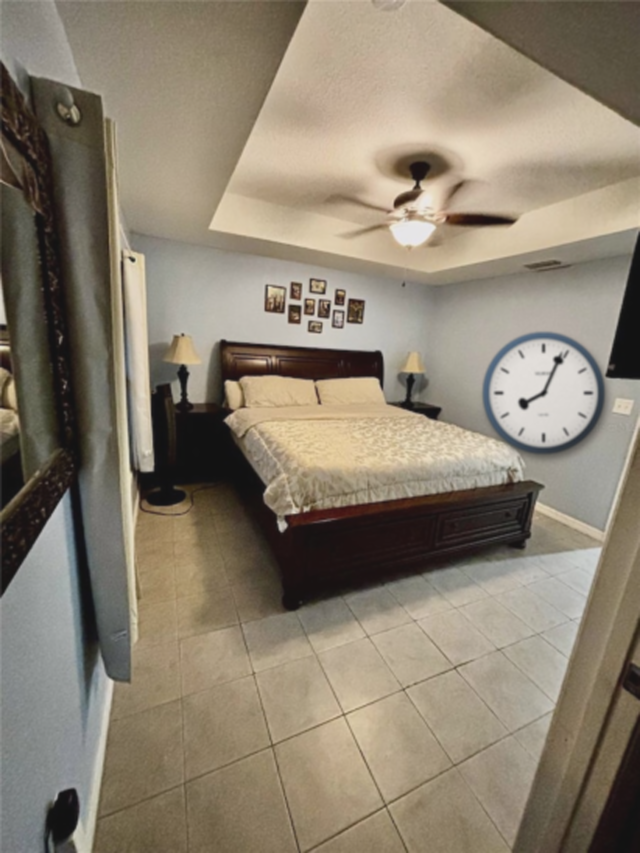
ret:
8,04
